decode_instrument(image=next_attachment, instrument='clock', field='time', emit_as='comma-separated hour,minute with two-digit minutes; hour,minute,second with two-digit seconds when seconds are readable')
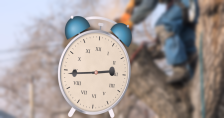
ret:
2,44
